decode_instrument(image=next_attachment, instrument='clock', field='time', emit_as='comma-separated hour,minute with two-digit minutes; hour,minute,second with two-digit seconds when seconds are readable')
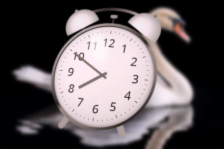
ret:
7,50
